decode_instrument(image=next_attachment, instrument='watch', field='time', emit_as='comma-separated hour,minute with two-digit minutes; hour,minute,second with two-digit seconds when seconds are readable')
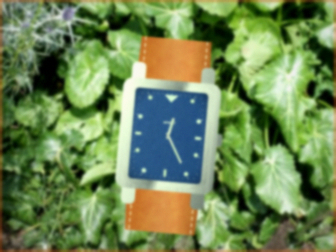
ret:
12,25
